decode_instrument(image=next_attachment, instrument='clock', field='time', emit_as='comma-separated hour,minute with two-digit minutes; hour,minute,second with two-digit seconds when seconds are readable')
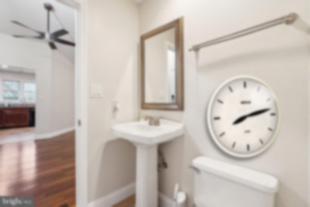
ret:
8,13
